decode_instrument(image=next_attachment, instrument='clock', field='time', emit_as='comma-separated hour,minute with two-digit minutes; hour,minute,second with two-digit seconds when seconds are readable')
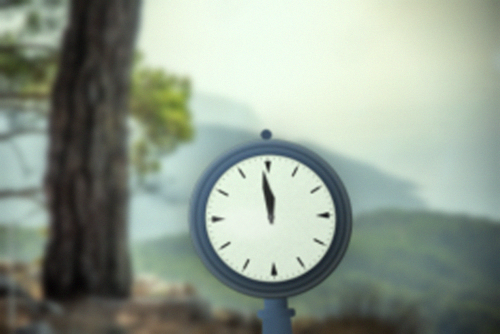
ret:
11,59
